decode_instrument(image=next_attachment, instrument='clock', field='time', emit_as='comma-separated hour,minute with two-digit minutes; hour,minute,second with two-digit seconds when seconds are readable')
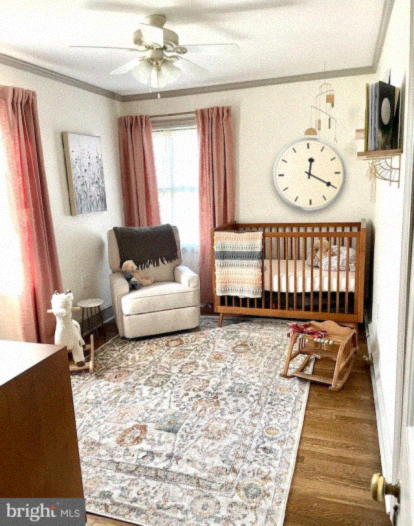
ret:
12,20
